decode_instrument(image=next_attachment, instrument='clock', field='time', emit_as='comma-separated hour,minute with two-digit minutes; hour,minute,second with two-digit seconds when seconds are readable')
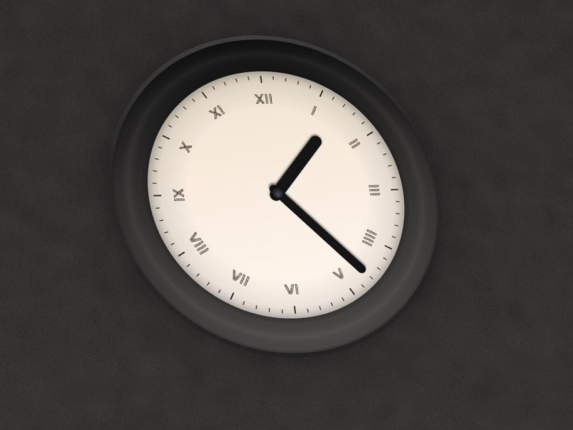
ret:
1,23
